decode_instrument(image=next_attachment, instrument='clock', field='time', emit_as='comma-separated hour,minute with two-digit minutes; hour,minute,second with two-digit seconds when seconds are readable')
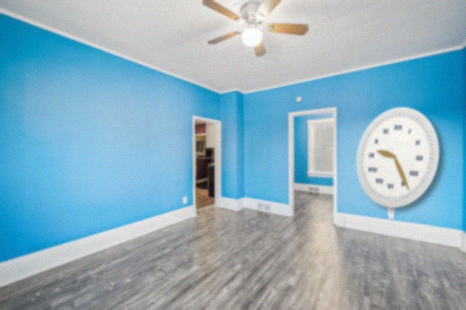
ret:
9,24
